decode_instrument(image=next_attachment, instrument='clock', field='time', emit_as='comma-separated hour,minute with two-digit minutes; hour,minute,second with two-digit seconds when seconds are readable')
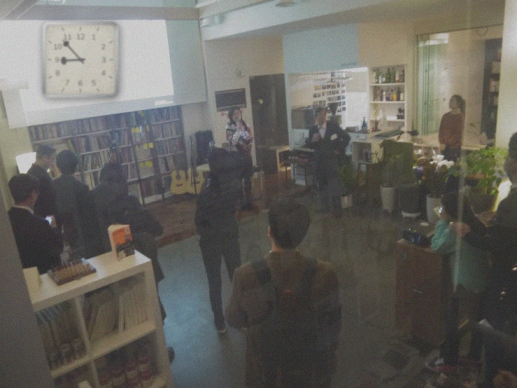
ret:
8,53
